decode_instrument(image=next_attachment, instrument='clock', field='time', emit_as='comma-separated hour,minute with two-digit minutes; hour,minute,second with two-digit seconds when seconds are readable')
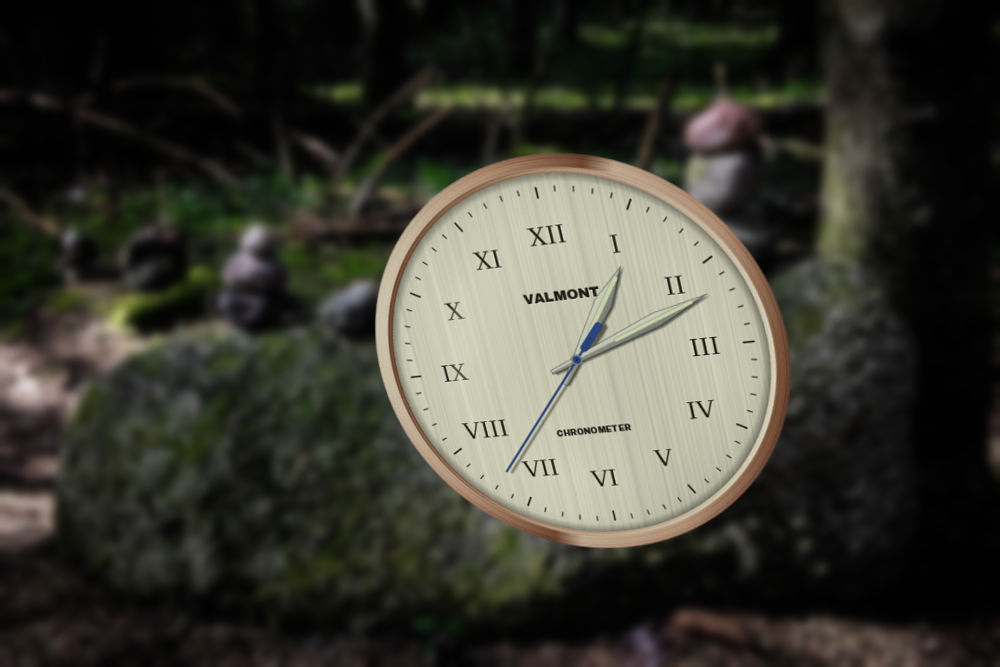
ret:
1,11,37
